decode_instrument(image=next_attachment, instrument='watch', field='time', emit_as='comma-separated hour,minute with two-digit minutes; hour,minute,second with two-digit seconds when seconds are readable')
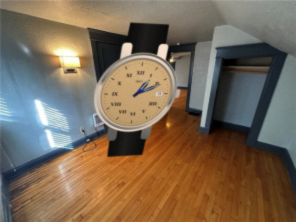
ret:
1,11
